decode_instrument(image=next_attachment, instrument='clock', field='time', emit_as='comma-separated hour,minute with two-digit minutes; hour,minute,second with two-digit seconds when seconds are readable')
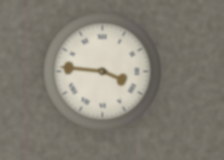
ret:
3,46
